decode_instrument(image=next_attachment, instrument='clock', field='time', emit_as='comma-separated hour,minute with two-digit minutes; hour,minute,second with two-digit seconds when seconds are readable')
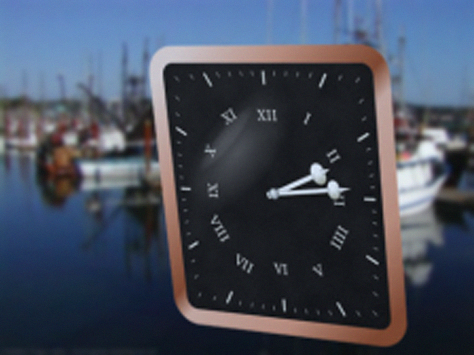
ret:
2,14
